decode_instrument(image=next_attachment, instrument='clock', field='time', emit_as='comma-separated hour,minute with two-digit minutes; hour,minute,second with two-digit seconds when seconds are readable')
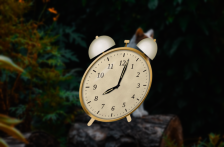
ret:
8,02
